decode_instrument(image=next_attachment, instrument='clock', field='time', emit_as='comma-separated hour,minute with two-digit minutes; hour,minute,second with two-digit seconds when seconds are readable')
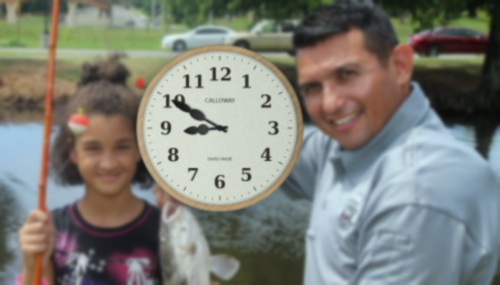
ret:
8,50
